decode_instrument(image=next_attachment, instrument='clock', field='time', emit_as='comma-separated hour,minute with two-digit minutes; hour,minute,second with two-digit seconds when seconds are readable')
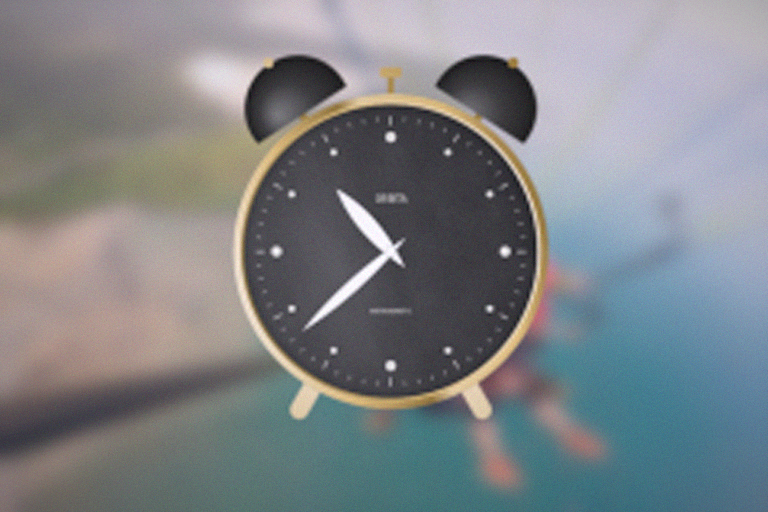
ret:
10,38
